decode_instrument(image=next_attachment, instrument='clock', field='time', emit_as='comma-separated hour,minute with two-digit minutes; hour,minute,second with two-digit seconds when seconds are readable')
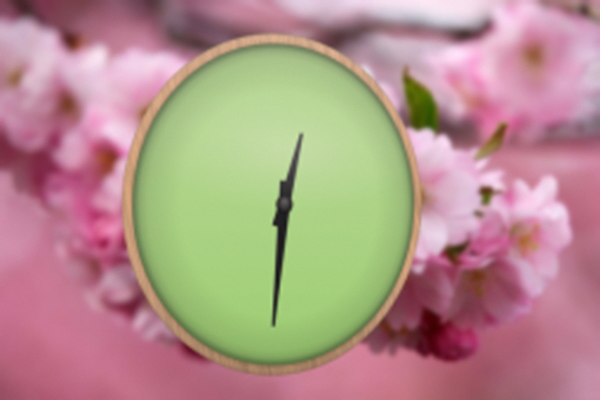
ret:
12,31
